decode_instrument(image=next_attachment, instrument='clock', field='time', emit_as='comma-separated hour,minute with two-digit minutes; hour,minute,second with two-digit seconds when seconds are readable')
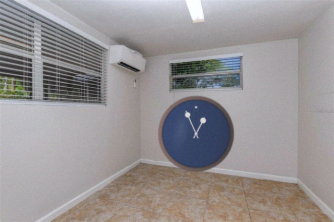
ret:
12,56
